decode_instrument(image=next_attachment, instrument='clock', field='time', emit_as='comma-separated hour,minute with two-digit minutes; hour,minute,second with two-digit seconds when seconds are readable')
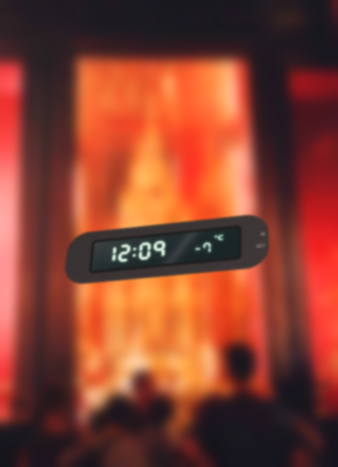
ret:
12,09
